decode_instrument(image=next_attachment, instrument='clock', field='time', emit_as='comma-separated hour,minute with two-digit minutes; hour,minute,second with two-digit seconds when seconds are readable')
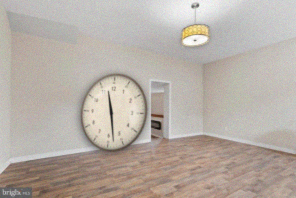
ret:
11,28
